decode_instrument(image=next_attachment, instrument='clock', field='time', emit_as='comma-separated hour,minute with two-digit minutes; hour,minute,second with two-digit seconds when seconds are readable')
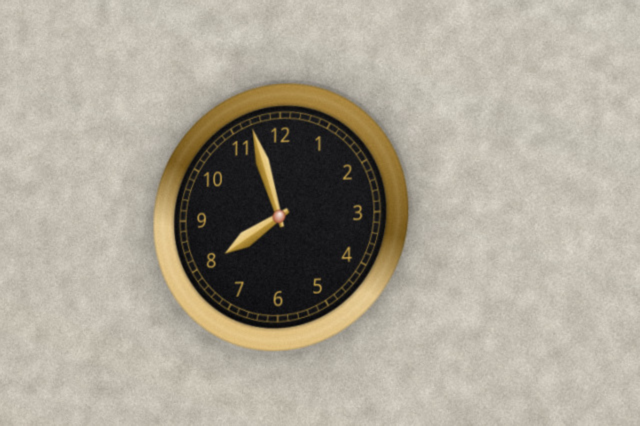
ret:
7,57
